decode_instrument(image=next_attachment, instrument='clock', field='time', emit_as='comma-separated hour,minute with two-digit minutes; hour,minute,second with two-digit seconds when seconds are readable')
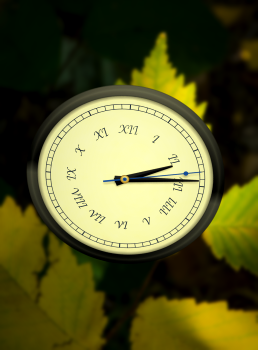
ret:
2,14,13
